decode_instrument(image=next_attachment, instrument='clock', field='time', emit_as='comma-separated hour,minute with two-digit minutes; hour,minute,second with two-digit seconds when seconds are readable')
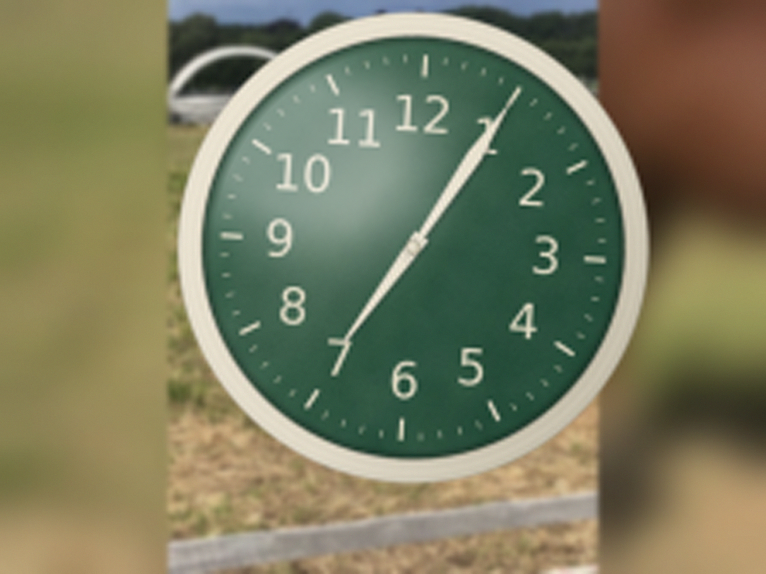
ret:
7,05
